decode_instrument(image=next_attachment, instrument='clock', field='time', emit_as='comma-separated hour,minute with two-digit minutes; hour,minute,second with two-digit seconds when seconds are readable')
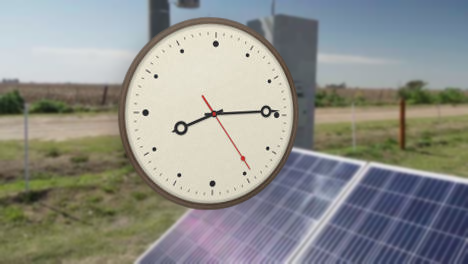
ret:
8,14,24
